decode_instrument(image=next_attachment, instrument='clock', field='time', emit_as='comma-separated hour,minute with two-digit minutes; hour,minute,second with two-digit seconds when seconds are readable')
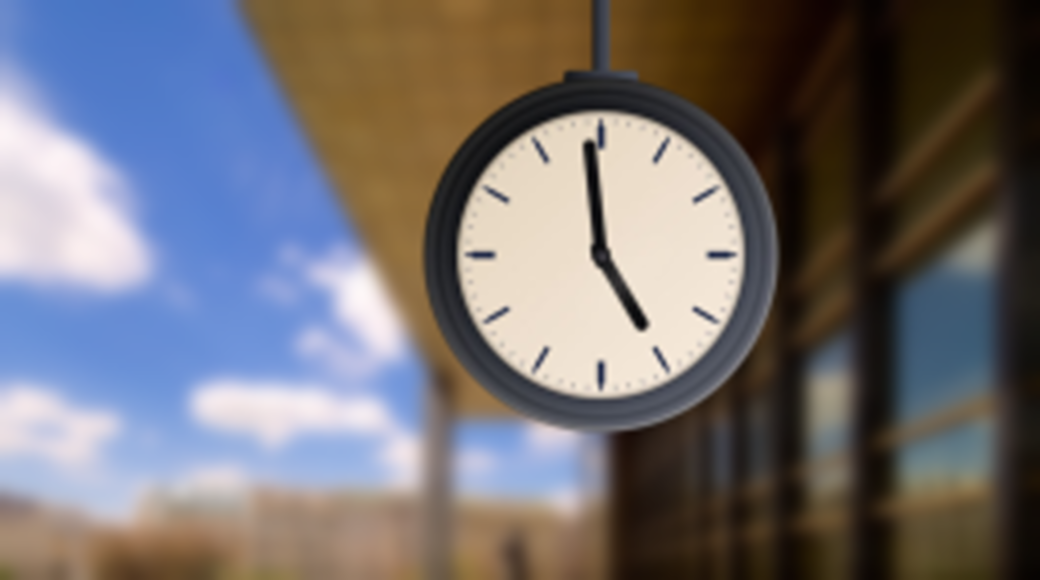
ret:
4,59
